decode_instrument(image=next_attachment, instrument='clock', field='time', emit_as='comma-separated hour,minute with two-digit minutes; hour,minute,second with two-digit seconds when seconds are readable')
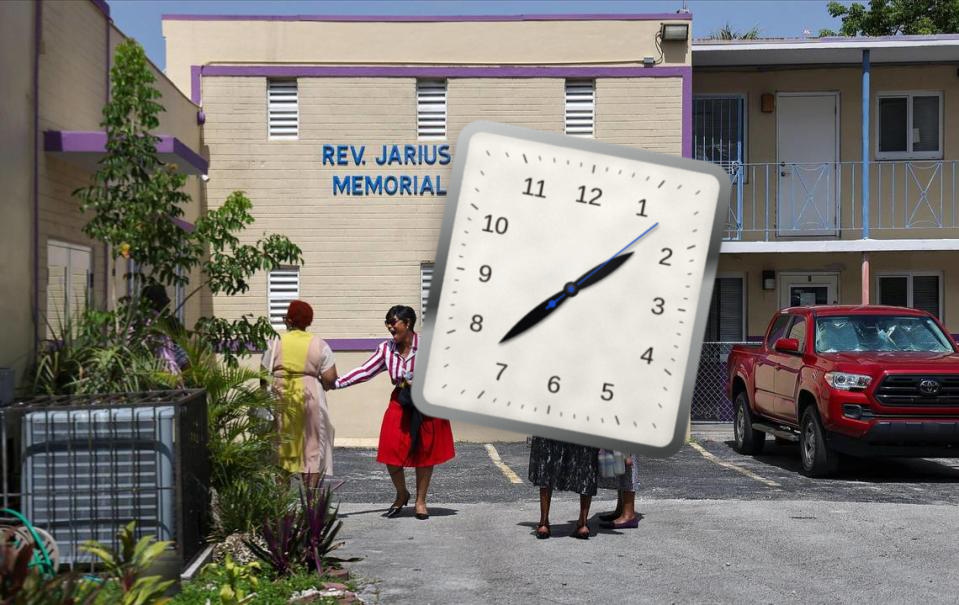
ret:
1,37,07
